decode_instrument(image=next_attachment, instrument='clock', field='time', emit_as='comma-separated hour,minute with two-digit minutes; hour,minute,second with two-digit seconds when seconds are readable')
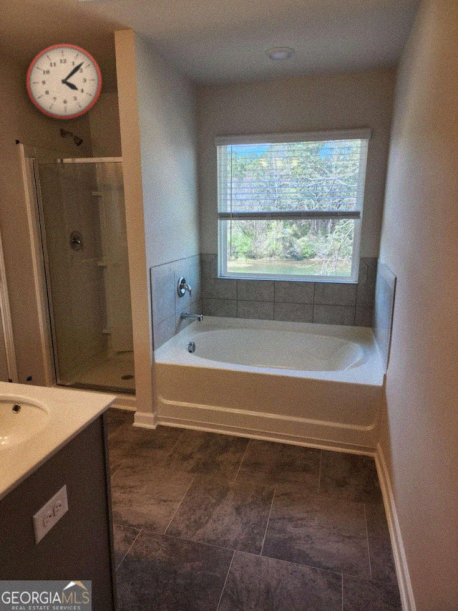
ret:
4,08
